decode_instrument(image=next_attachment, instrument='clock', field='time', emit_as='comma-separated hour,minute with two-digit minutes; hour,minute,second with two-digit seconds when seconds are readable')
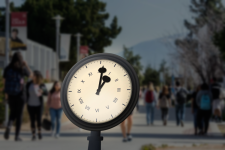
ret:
1,01
